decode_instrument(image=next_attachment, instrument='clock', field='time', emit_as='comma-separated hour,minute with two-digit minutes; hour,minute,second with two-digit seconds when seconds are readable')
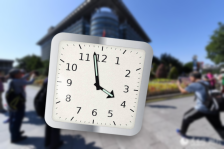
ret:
3,58
